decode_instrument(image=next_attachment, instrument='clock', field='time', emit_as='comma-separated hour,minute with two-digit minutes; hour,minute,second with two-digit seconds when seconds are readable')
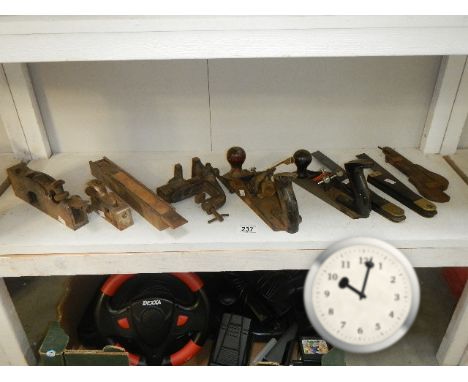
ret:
10,02
